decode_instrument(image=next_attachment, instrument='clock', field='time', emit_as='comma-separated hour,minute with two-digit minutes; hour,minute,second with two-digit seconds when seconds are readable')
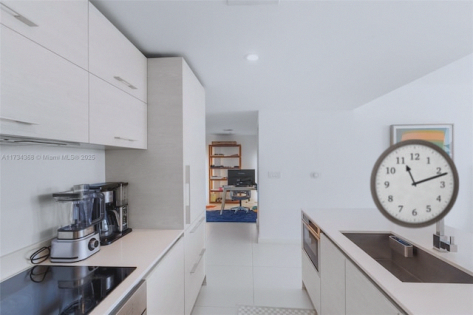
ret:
11,12
